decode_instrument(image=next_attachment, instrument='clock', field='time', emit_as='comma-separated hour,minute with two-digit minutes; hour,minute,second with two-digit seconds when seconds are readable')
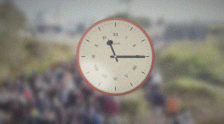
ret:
11,15
